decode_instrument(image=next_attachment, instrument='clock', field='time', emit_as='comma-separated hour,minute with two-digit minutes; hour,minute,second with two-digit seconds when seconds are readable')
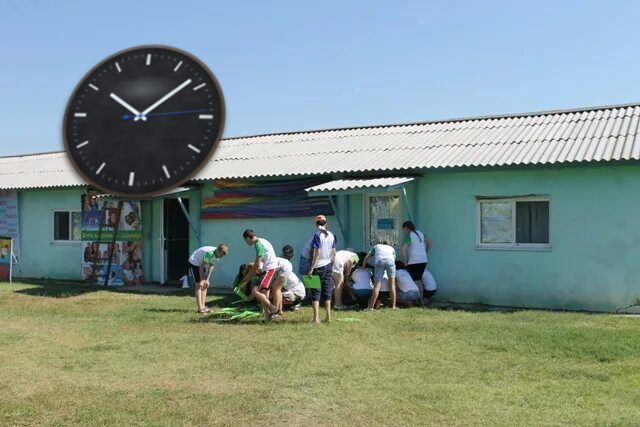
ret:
10,08,14
